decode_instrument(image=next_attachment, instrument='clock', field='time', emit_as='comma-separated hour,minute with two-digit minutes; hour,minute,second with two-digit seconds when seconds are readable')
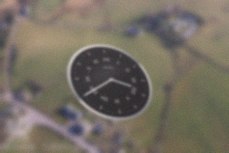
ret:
3,40
